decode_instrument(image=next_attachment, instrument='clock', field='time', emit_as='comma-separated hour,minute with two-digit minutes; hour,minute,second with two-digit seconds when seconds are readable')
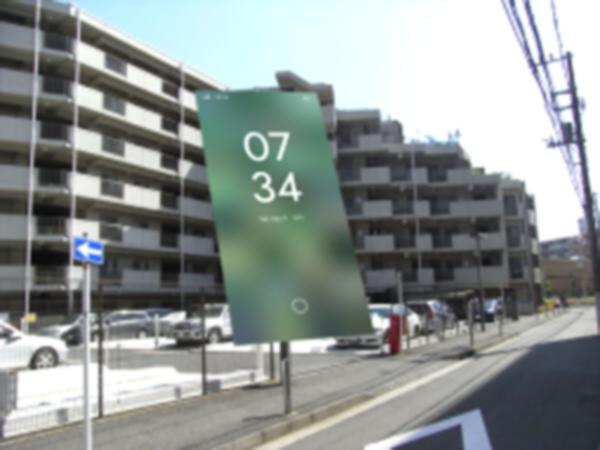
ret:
7,34
